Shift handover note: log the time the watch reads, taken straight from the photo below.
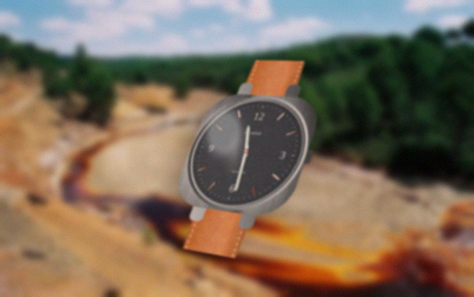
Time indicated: 11:29
